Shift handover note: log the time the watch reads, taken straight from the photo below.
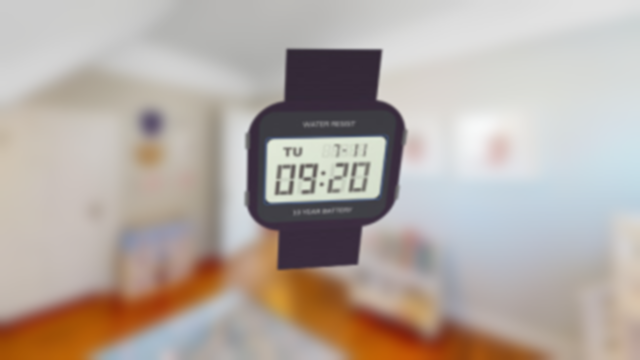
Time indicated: 9:20
